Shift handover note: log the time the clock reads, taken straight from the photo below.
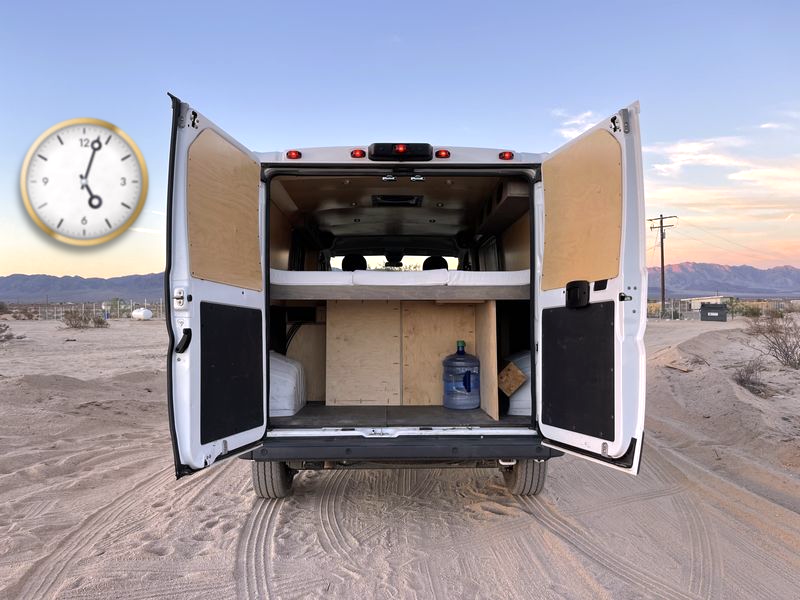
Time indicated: 5:03
